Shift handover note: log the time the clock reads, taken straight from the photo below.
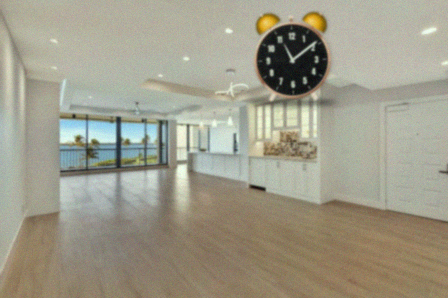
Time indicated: 11:09
